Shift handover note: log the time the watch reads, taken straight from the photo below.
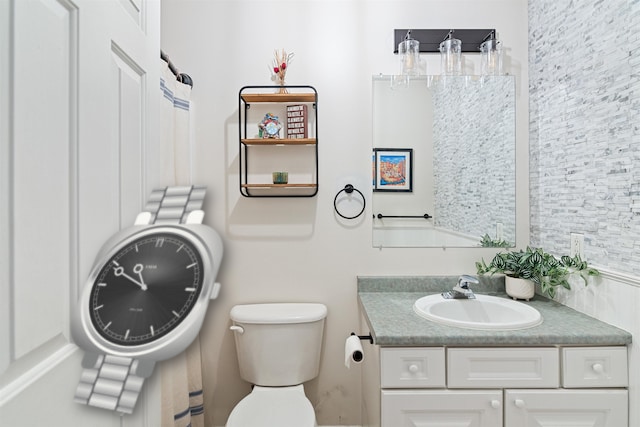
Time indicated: 10:49
